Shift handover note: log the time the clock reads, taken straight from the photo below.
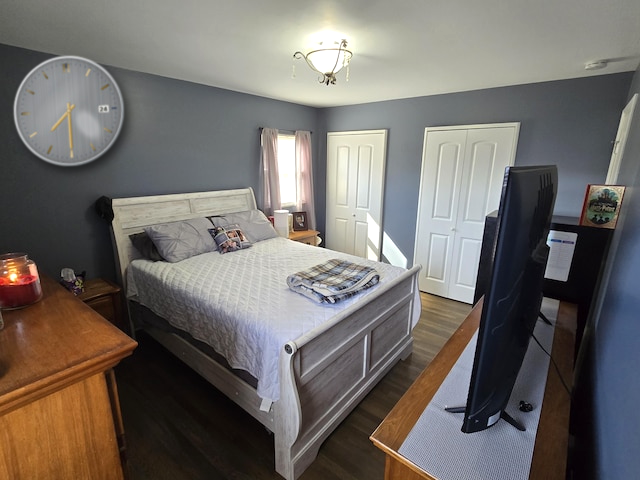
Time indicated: 7:30
